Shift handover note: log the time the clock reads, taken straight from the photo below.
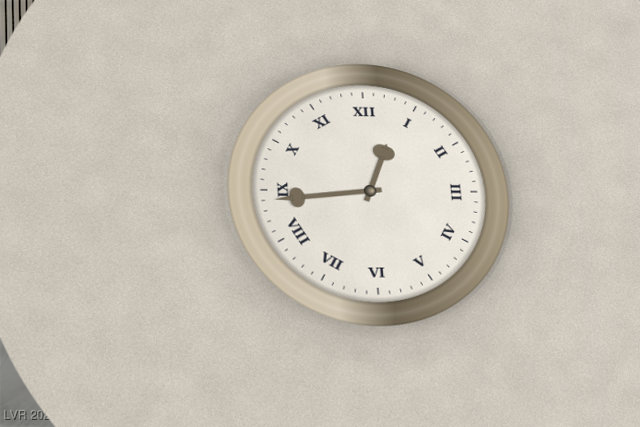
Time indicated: 12:44
